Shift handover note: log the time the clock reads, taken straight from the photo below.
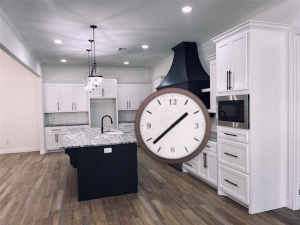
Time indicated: 1:38
